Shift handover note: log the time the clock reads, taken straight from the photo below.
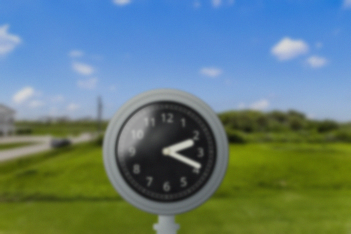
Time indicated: 2:19
